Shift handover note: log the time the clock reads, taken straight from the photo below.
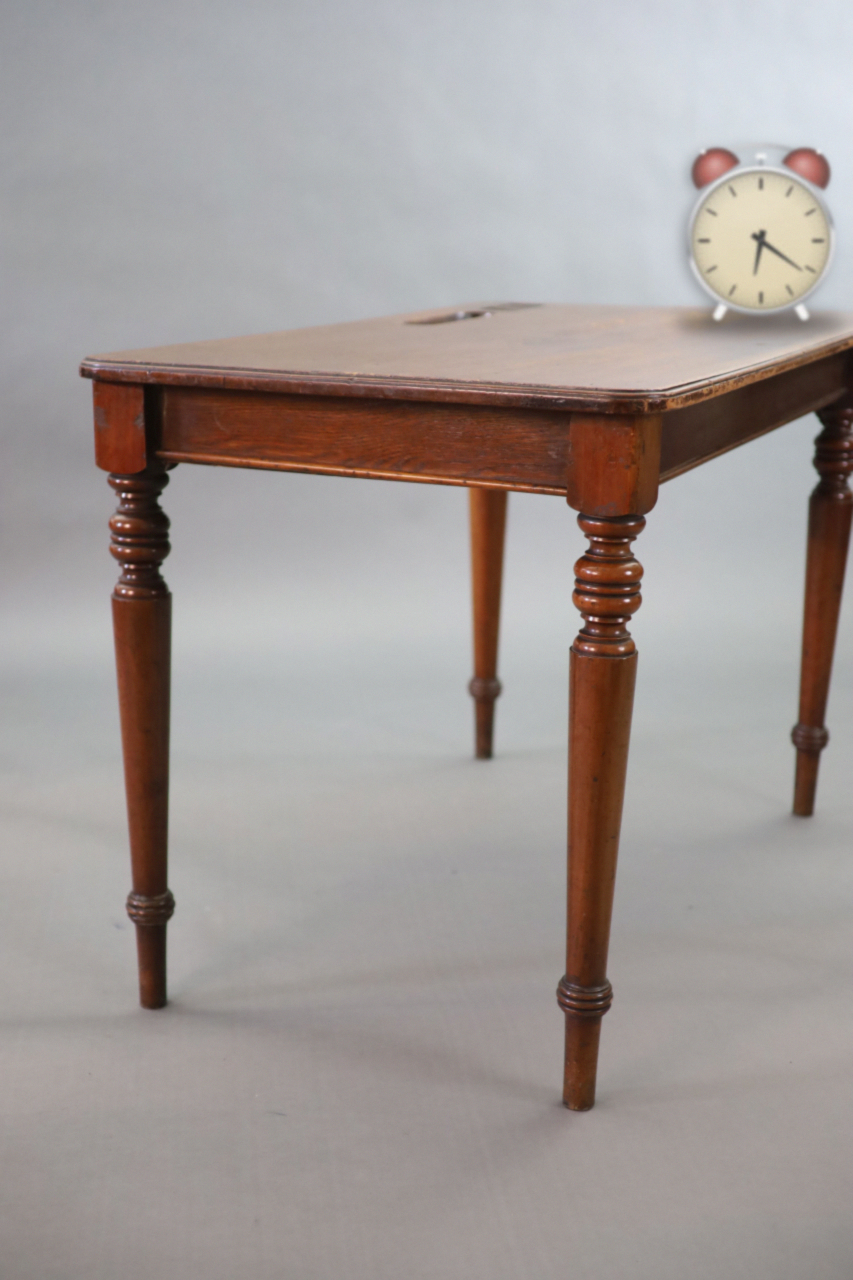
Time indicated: 6:21
